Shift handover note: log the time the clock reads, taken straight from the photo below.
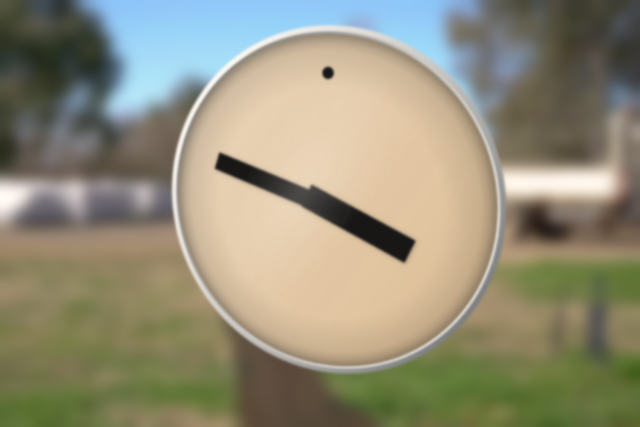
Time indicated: 3:48
